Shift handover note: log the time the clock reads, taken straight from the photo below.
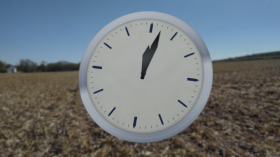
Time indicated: 12:02
